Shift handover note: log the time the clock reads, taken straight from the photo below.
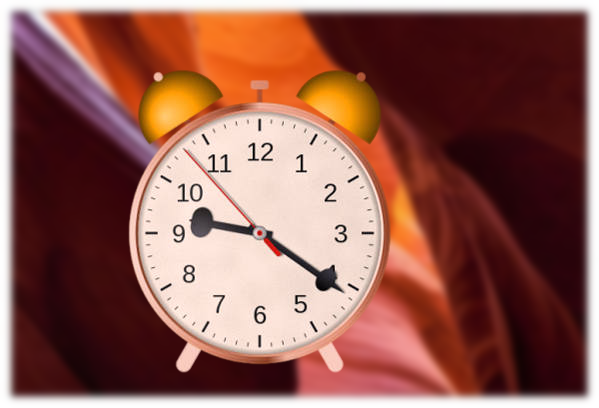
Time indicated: 9:20:53
